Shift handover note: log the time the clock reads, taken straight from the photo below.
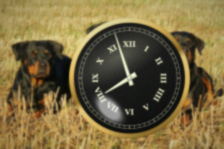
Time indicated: 7:57
